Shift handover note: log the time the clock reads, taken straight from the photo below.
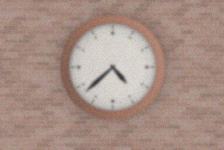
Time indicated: 4:38
